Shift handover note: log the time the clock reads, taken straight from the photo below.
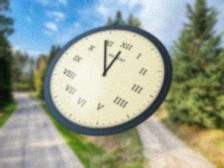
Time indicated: 11:54
